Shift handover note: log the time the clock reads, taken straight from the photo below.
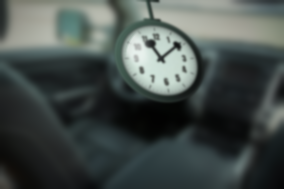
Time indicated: 11:09
